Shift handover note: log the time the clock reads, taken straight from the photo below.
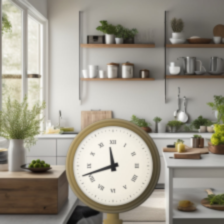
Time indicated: 11:42
